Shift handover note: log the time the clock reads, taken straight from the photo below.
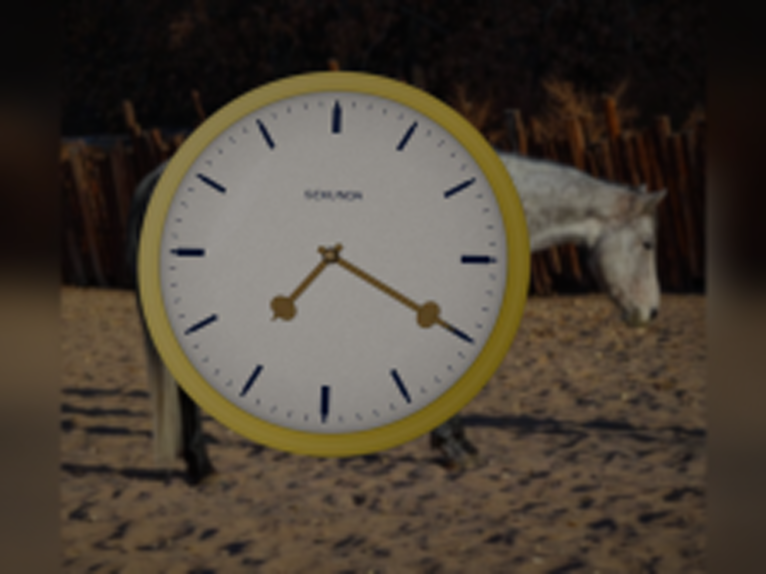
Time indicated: 7:20
